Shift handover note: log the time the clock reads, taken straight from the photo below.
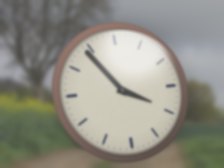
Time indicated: 3:54
